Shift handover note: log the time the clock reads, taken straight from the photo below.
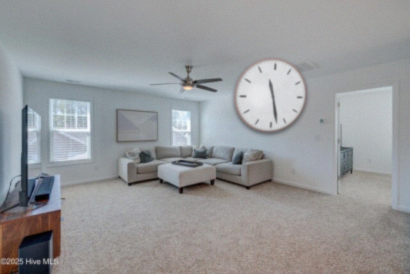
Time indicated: 11:28
